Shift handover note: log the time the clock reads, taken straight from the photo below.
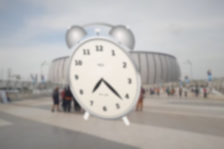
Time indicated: 7:22
